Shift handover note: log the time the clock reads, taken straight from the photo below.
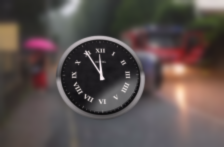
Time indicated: 11:55
